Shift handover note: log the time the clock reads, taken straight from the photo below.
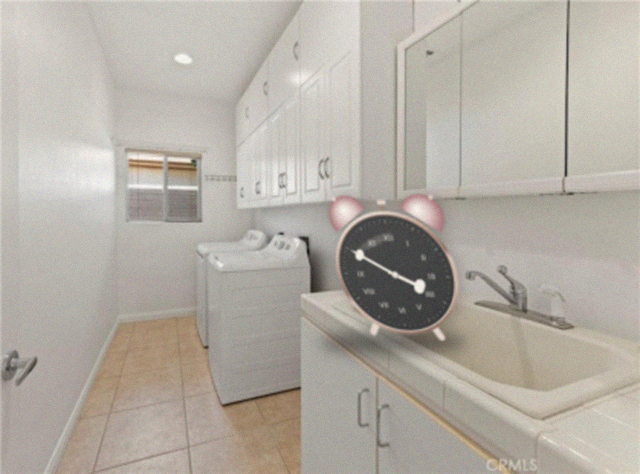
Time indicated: 3:50
